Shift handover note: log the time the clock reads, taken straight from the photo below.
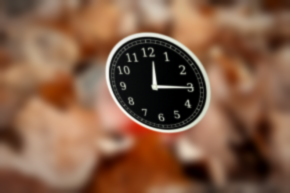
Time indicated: 12:15
